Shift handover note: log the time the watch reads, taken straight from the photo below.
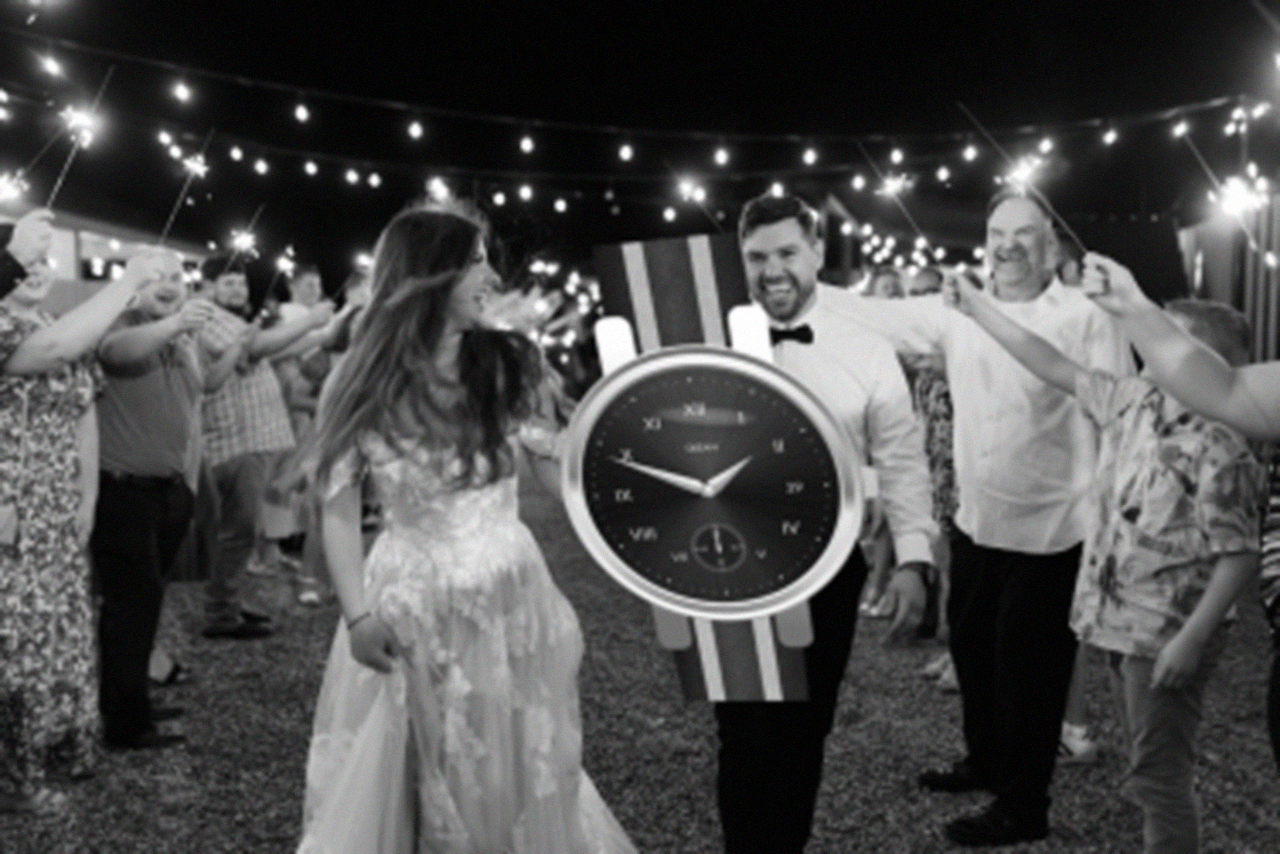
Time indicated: 1:49
